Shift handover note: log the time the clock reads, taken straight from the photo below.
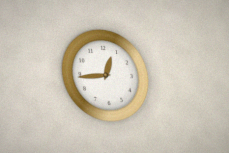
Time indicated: 12:44
